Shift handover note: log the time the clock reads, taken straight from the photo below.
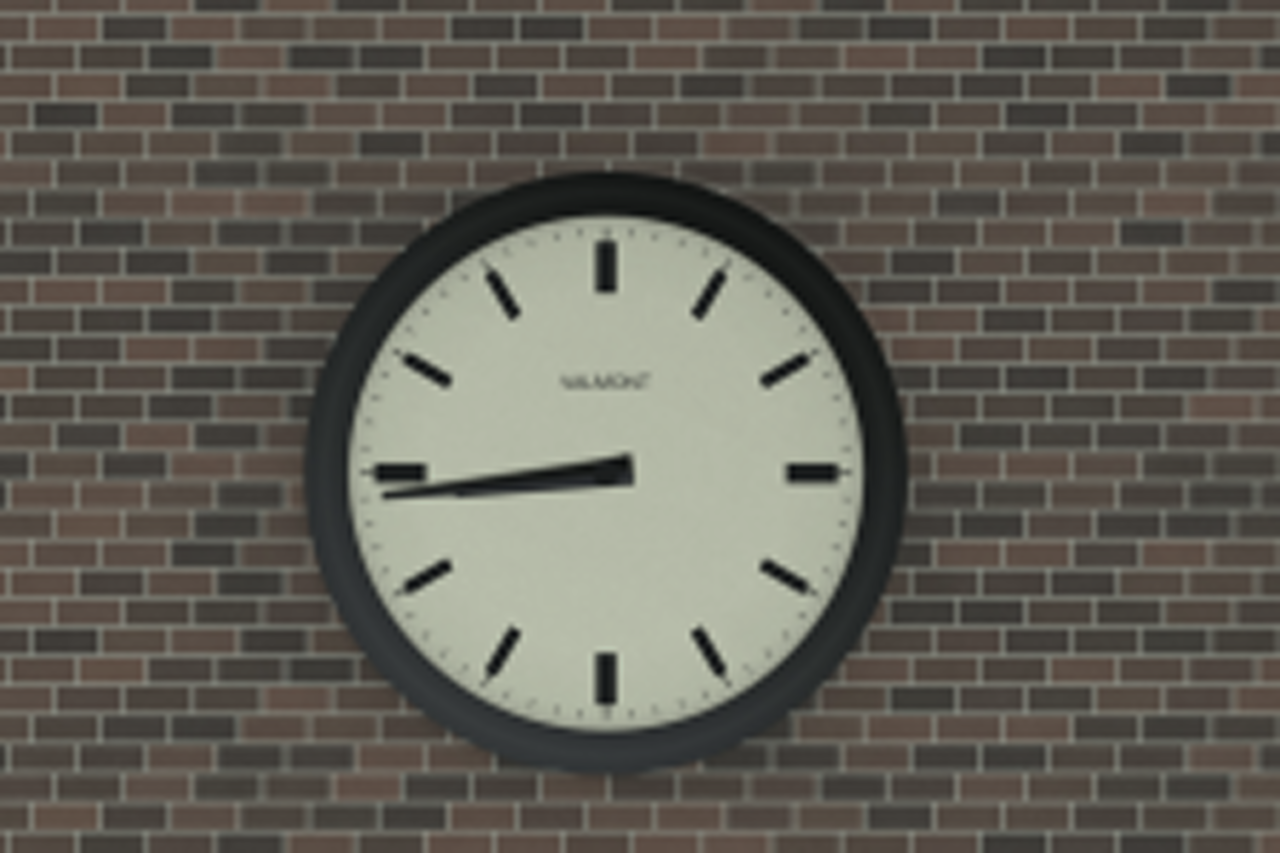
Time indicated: 8:44
